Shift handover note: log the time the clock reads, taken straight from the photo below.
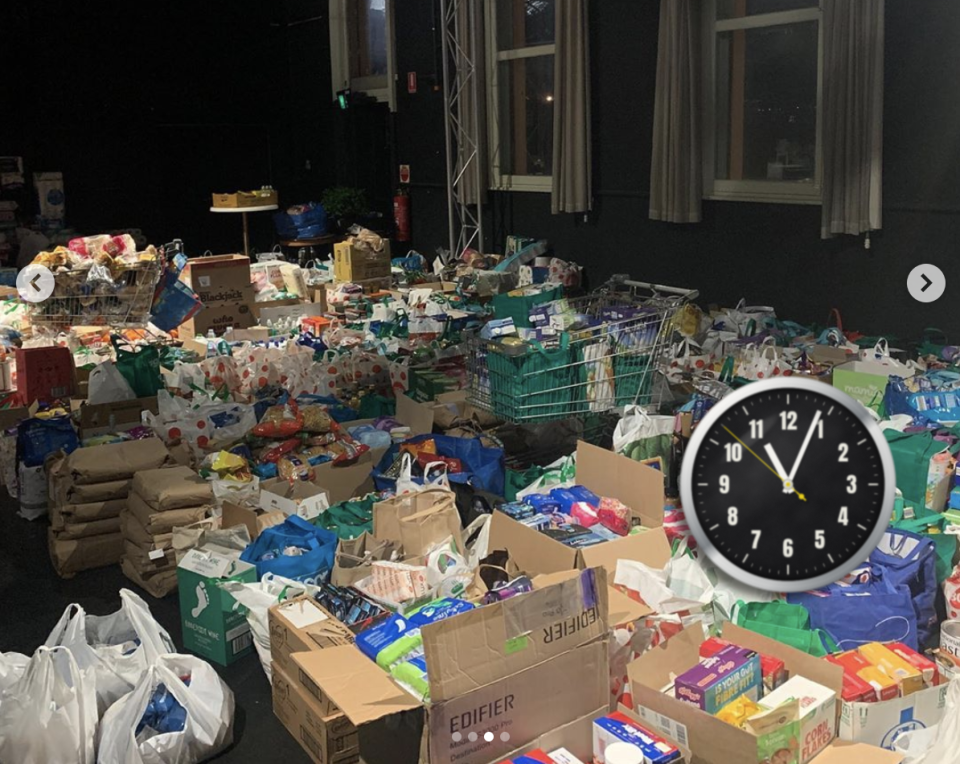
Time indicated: 11:03:52
